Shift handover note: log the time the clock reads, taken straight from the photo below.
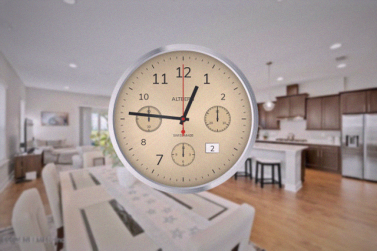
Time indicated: 12:46
